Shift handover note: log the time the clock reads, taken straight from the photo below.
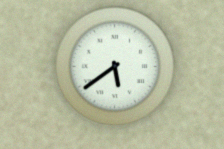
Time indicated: 5:39
